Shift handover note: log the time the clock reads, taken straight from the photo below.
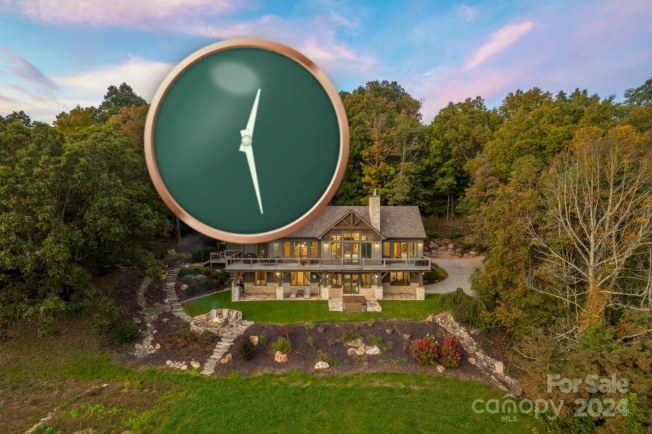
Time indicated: 12:28
